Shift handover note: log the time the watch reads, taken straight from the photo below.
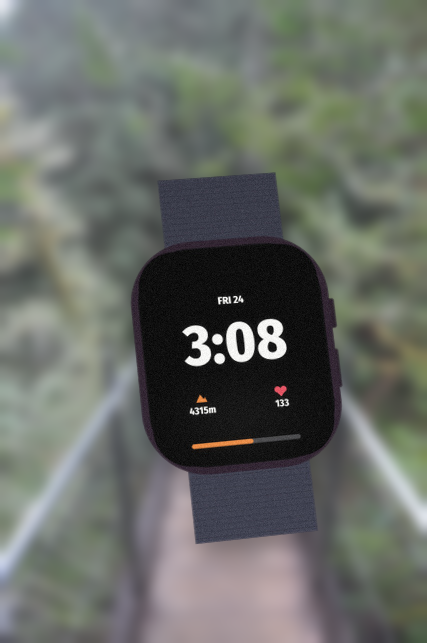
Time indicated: 3:08
